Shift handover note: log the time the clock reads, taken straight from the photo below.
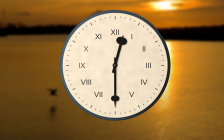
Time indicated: 12:30
